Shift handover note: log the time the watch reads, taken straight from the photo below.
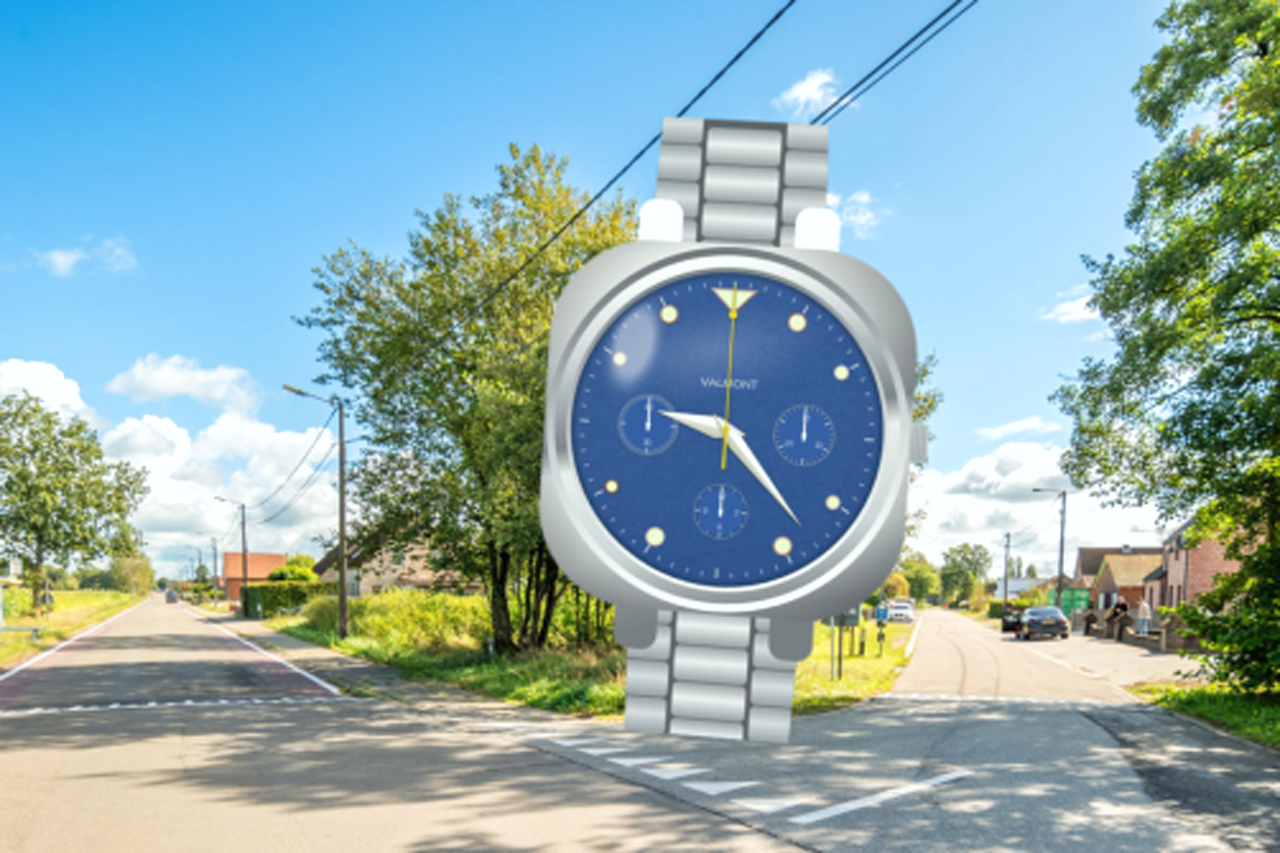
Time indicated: 9:23
